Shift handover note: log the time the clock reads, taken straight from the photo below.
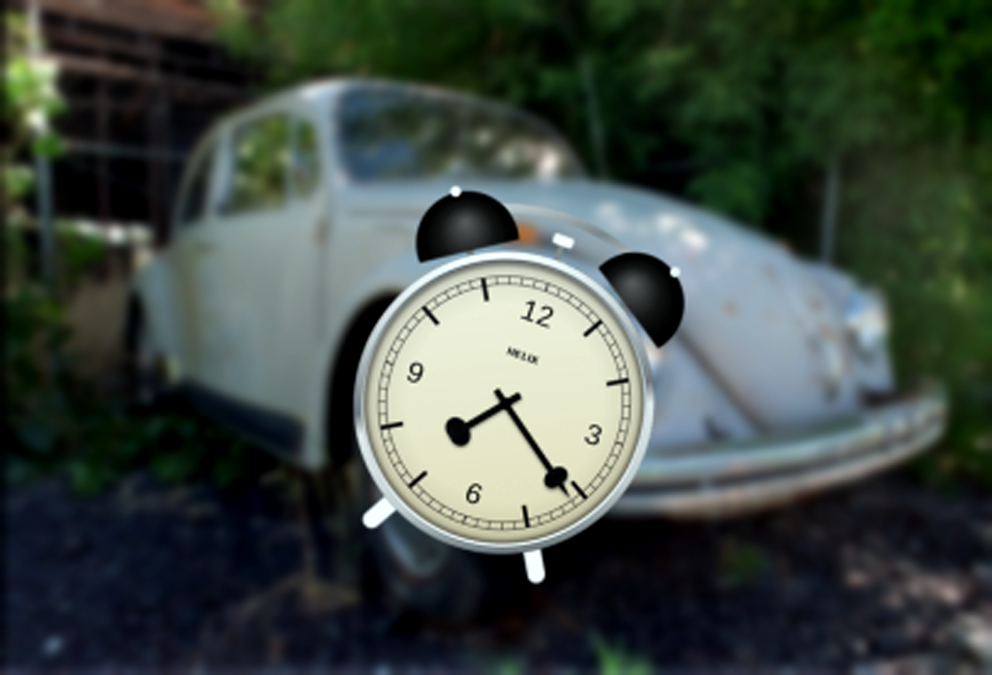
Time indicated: 7:21
